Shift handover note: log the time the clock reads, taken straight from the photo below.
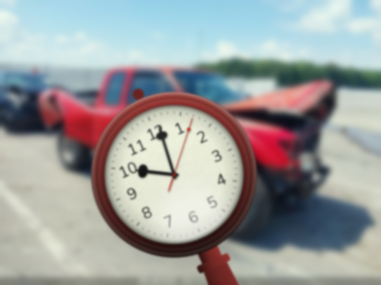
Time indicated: 10:01:07
